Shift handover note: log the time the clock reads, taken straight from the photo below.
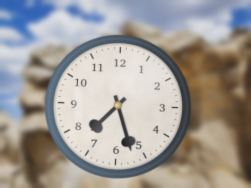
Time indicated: 7:27
